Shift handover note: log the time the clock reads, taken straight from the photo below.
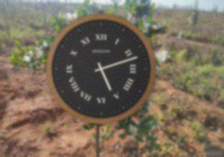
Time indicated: 5:12
